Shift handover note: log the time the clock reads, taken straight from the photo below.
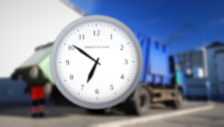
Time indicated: 6:51
